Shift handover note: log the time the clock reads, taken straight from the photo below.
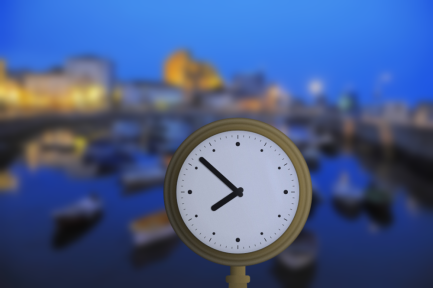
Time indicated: 7:52
